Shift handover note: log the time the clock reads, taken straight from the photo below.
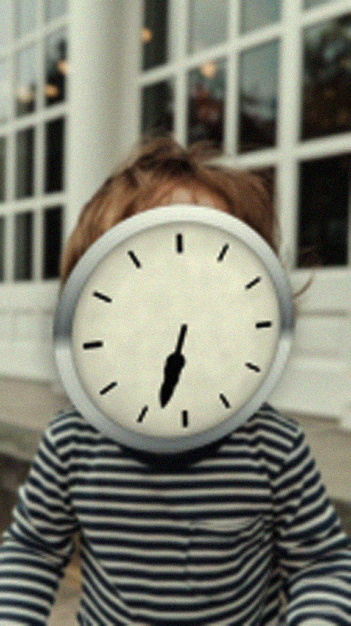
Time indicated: 6:33
